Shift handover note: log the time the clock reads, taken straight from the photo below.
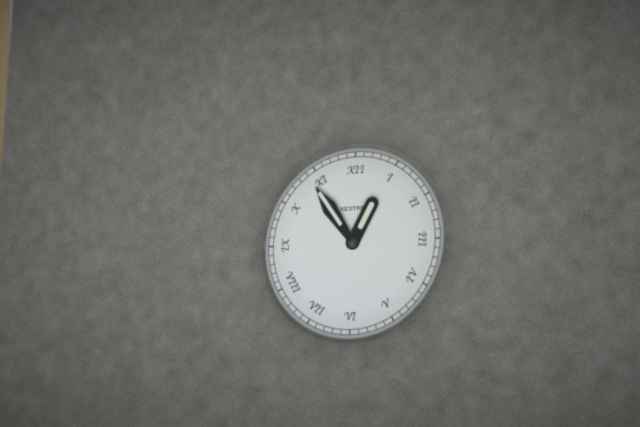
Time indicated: 12:54
